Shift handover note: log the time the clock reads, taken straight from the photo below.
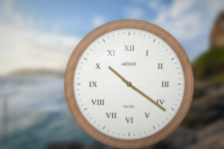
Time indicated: 10:21
